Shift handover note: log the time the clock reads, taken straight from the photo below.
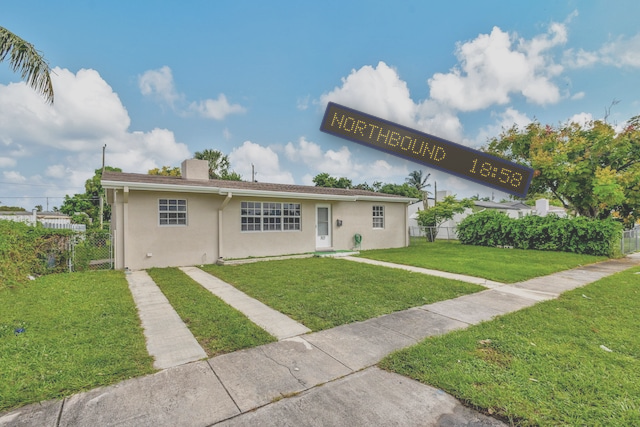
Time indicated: 18:58
